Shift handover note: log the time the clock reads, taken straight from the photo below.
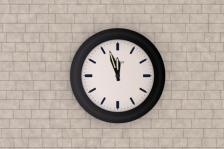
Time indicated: 11:57
